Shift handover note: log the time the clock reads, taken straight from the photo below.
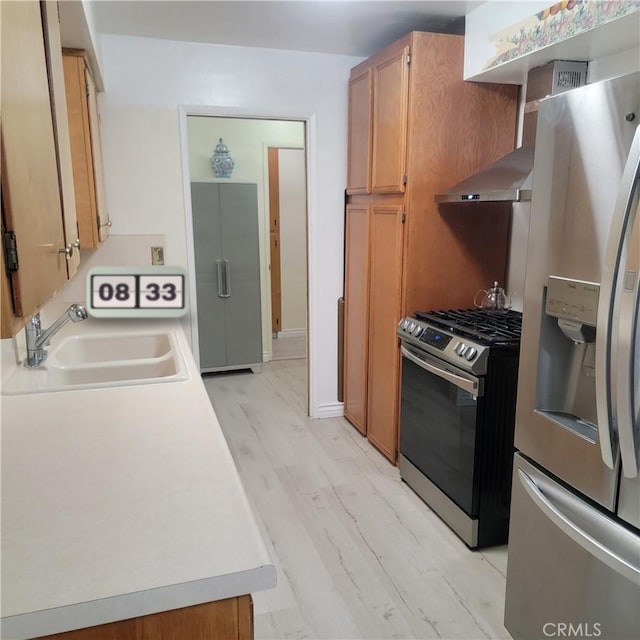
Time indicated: 8:33
